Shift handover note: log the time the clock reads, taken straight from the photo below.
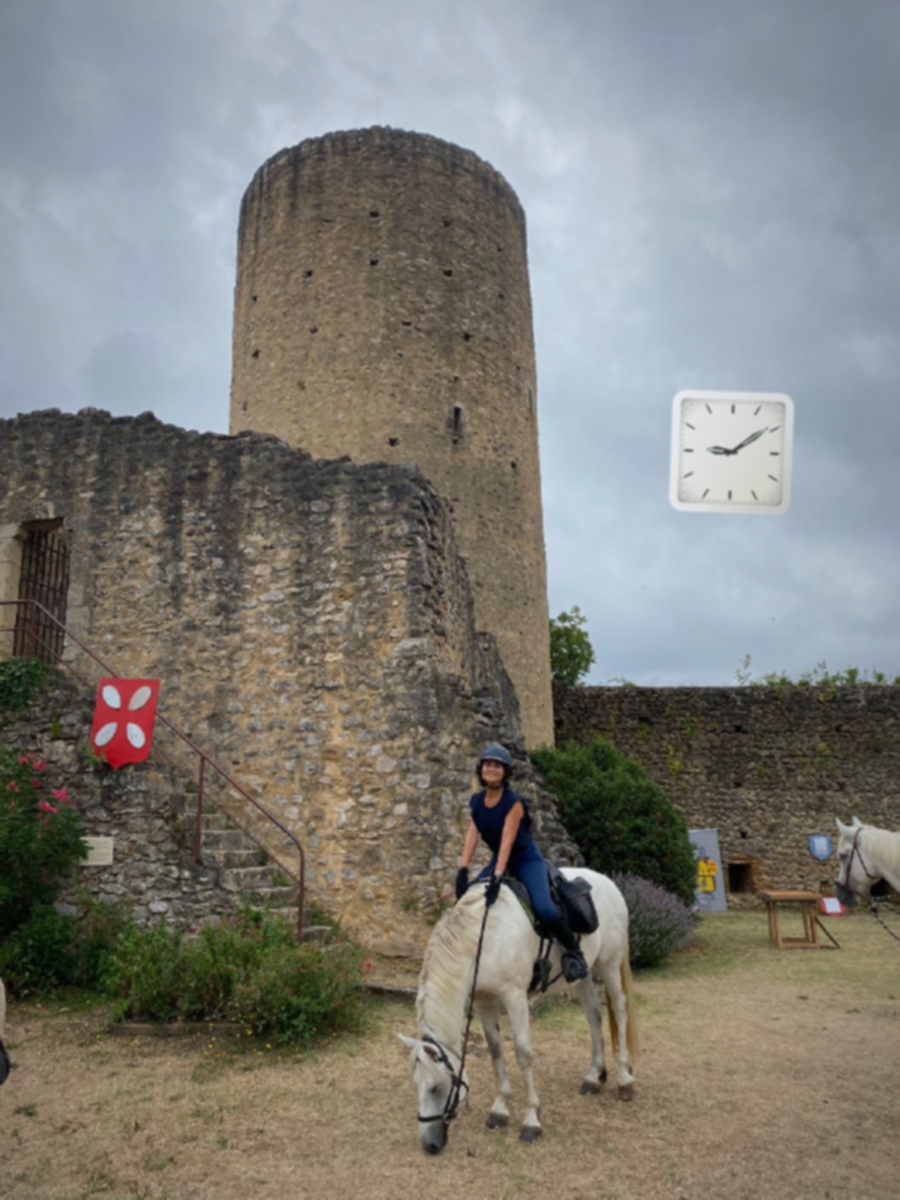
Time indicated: 9:09
